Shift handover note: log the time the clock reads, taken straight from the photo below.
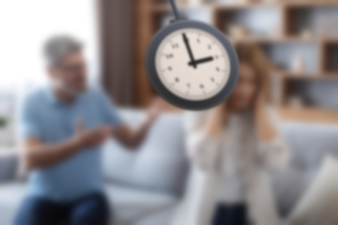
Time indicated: 3:00
